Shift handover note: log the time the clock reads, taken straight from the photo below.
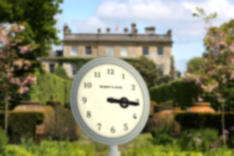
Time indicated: 3:16
